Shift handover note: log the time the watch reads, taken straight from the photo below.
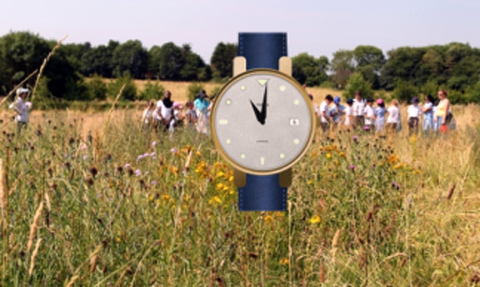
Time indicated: 11:01
